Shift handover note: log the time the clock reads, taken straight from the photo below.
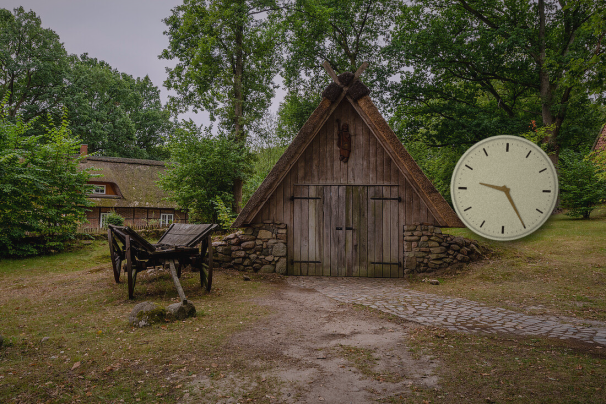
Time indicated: 9:25
